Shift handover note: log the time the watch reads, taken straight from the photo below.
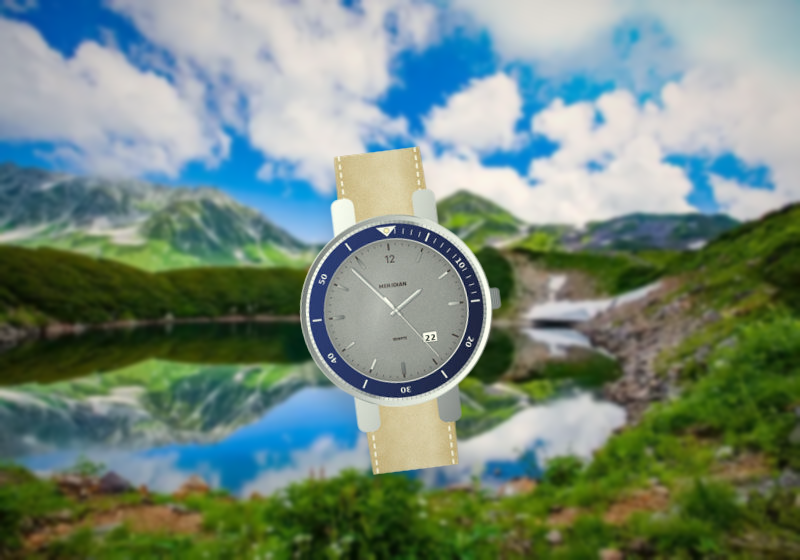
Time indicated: 1:53:24
